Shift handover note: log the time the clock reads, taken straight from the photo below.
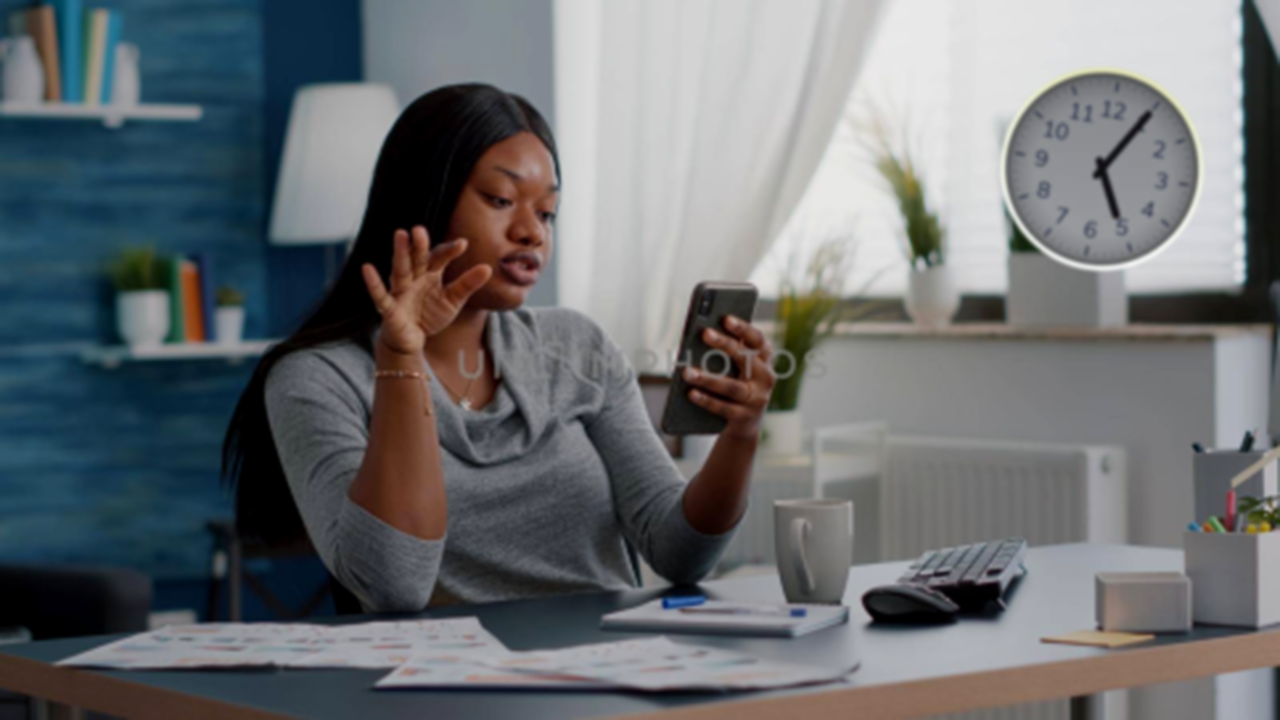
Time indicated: 5:05
